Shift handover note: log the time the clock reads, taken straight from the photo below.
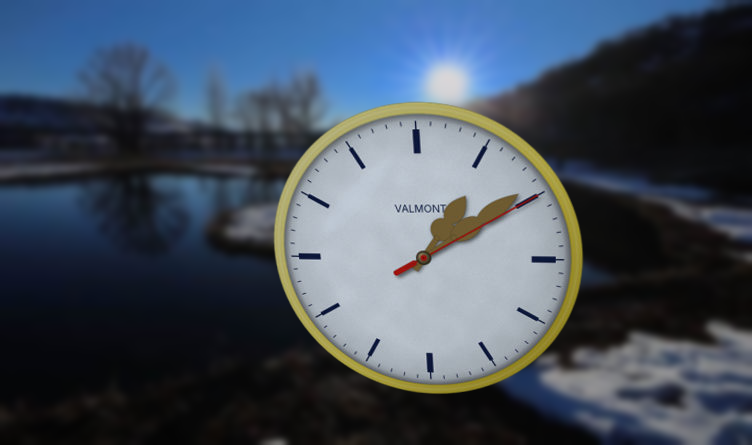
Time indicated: 1:09:10
